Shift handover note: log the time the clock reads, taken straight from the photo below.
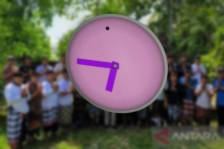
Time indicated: 6:47
